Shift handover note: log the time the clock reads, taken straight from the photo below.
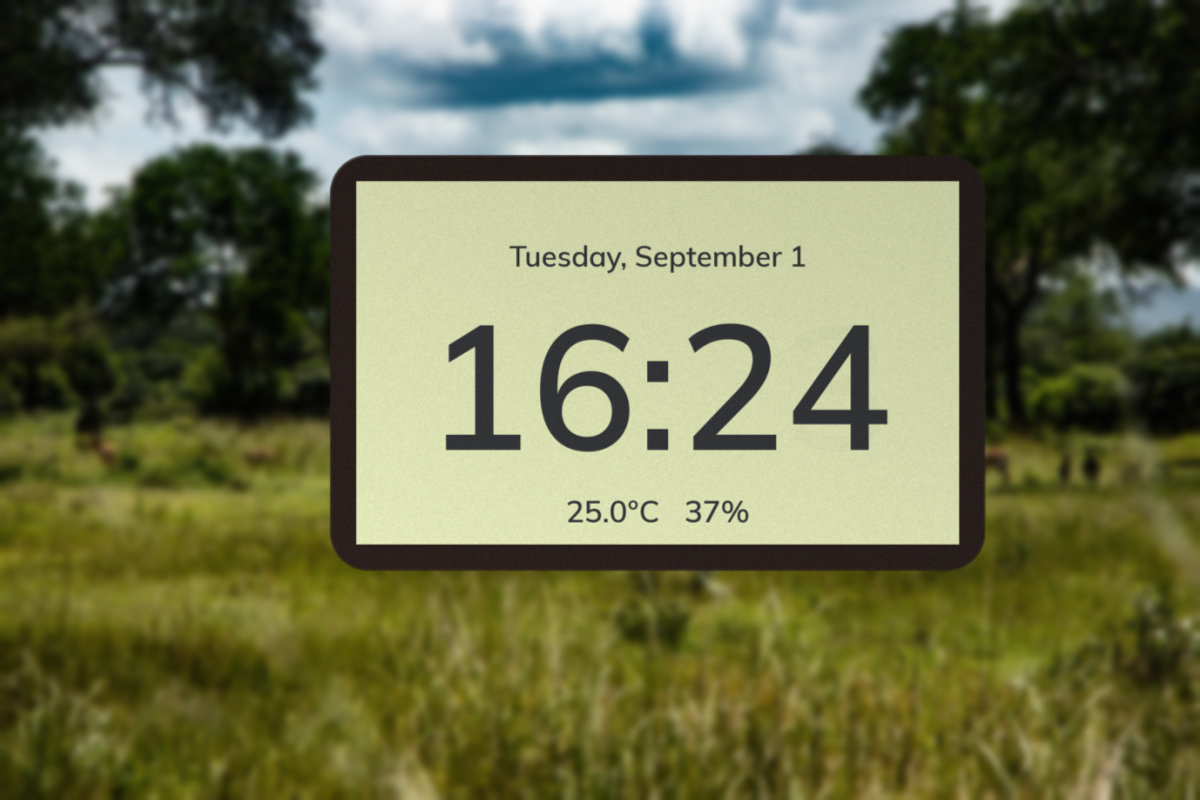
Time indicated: 16:24
